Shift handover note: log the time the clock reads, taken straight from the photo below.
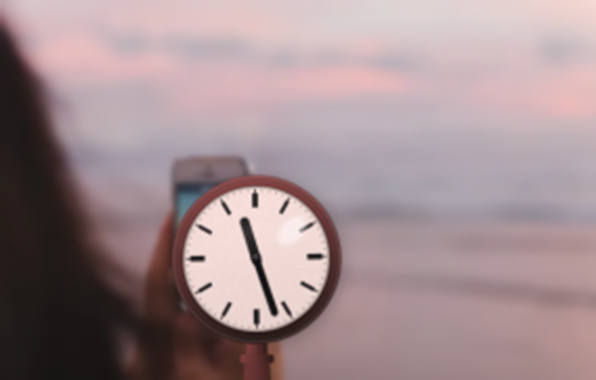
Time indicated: 11:27
